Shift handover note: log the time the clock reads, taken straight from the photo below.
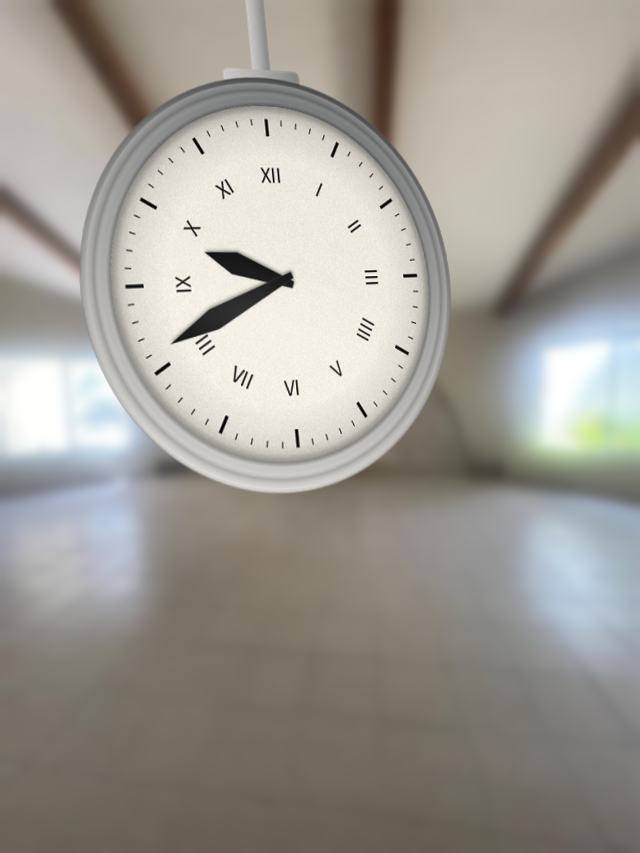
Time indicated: 9:41
